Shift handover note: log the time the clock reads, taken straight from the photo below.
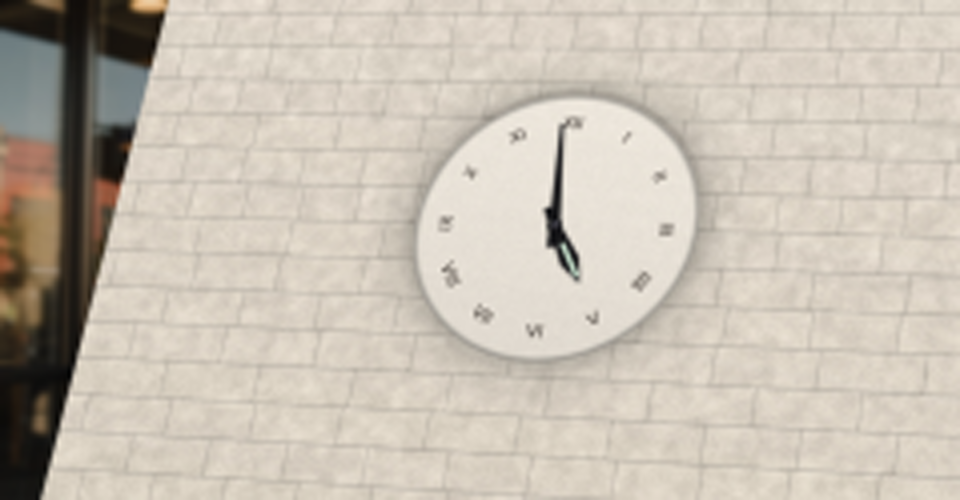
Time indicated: 4:59
